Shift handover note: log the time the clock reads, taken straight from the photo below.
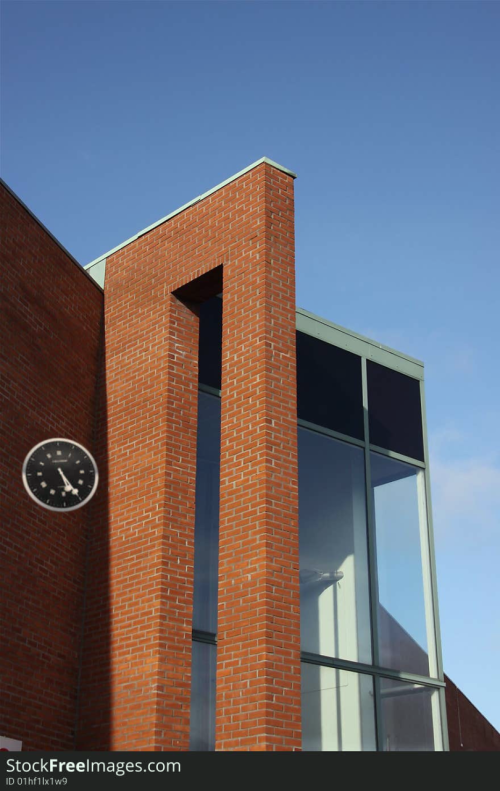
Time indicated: 5:25
